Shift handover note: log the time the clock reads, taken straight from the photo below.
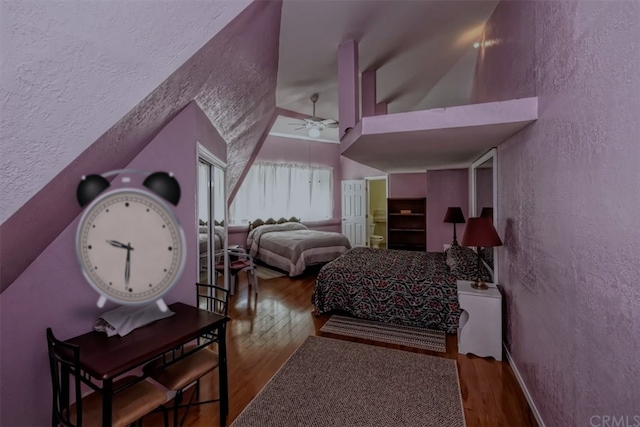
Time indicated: 9:31
